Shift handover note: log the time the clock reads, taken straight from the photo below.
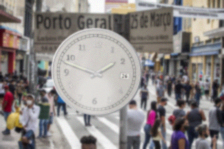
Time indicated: 1:48
